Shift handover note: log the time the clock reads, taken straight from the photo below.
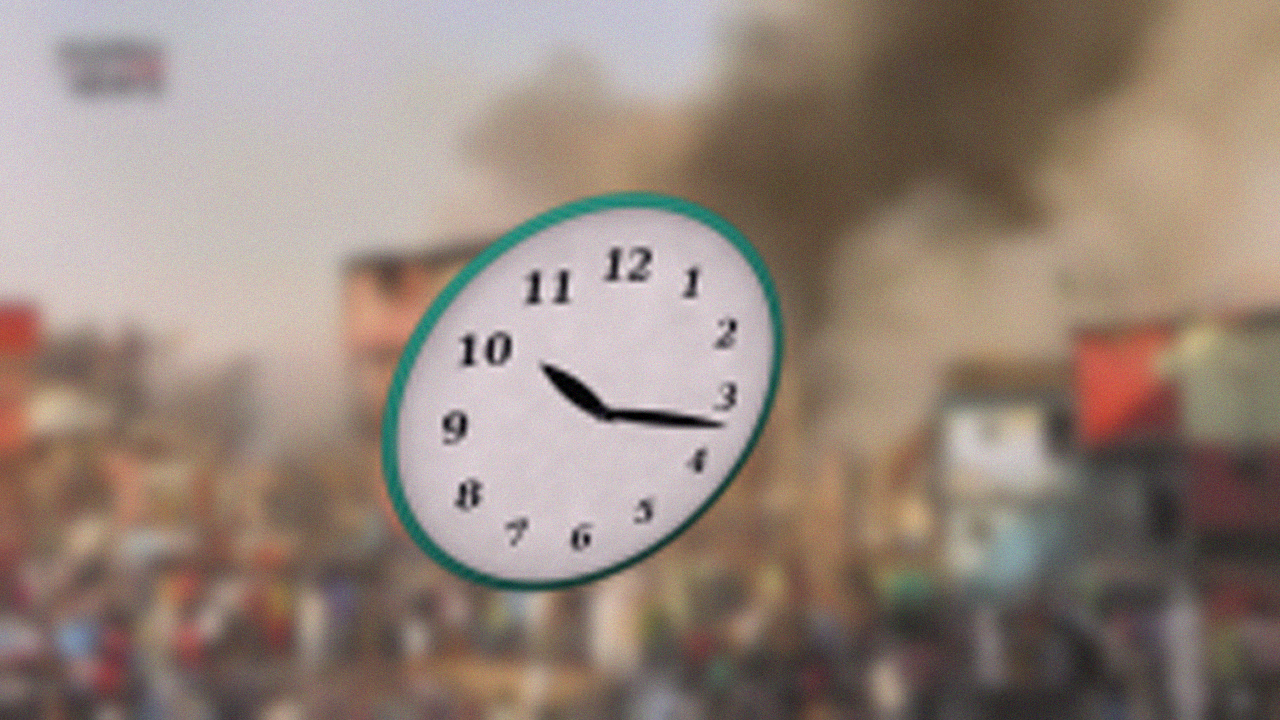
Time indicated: 10:17
